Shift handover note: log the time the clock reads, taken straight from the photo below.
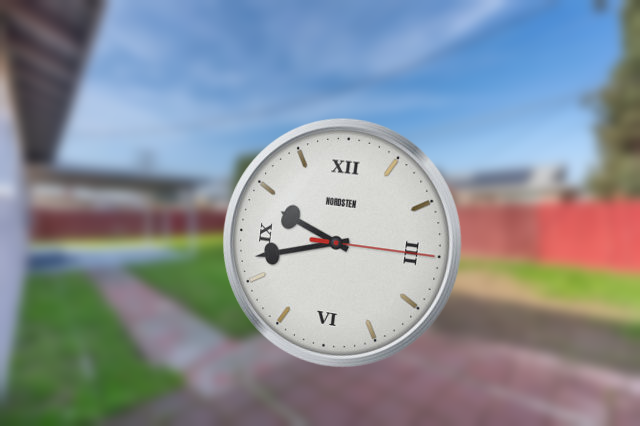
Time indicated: 9:42:15
